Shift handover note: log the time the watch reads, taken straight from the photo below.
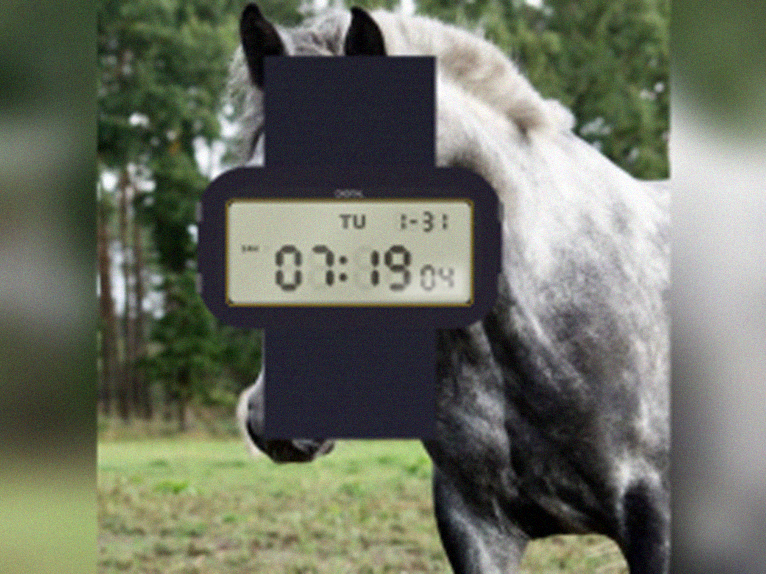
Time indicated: 7:19:04
